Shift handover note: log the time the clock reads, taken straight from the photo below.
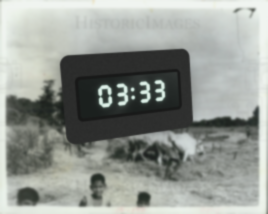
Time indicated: 3:33
